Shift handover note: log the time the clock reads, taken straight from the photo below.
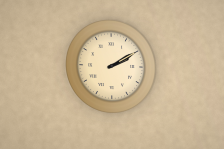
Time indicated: 2:10
